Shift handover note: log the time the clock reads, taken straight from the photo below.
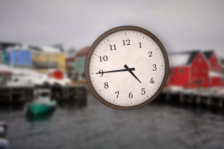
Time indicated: 4:45
